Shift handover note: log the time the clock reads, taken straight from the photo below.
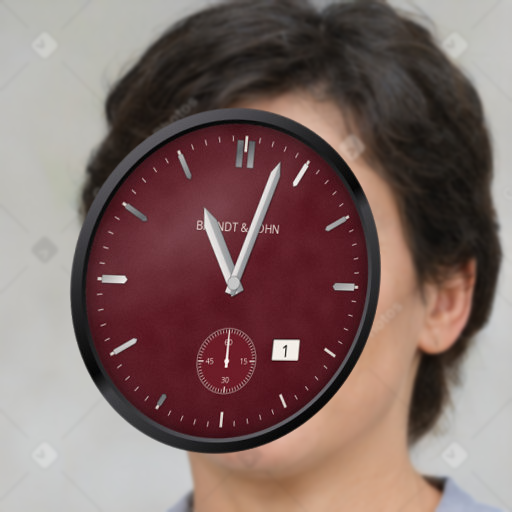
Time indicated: 11:03
